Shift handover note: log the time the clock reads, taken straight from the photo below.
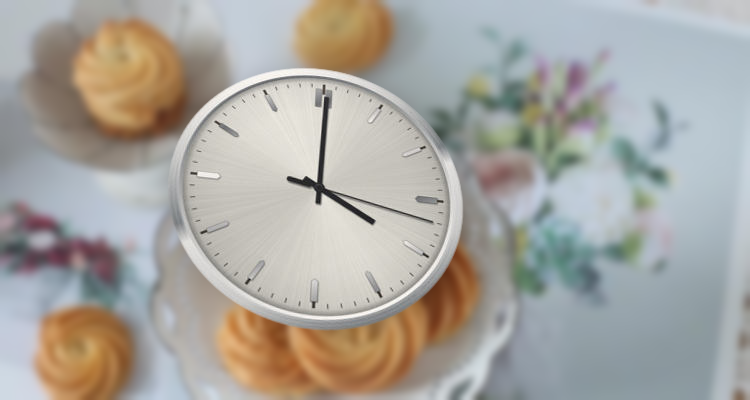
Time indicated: 4:00:17
